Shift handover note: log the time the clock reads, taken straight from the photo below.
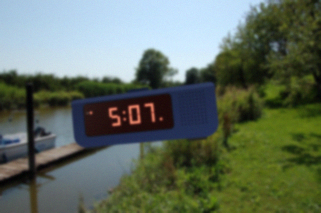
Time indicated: 5:07
